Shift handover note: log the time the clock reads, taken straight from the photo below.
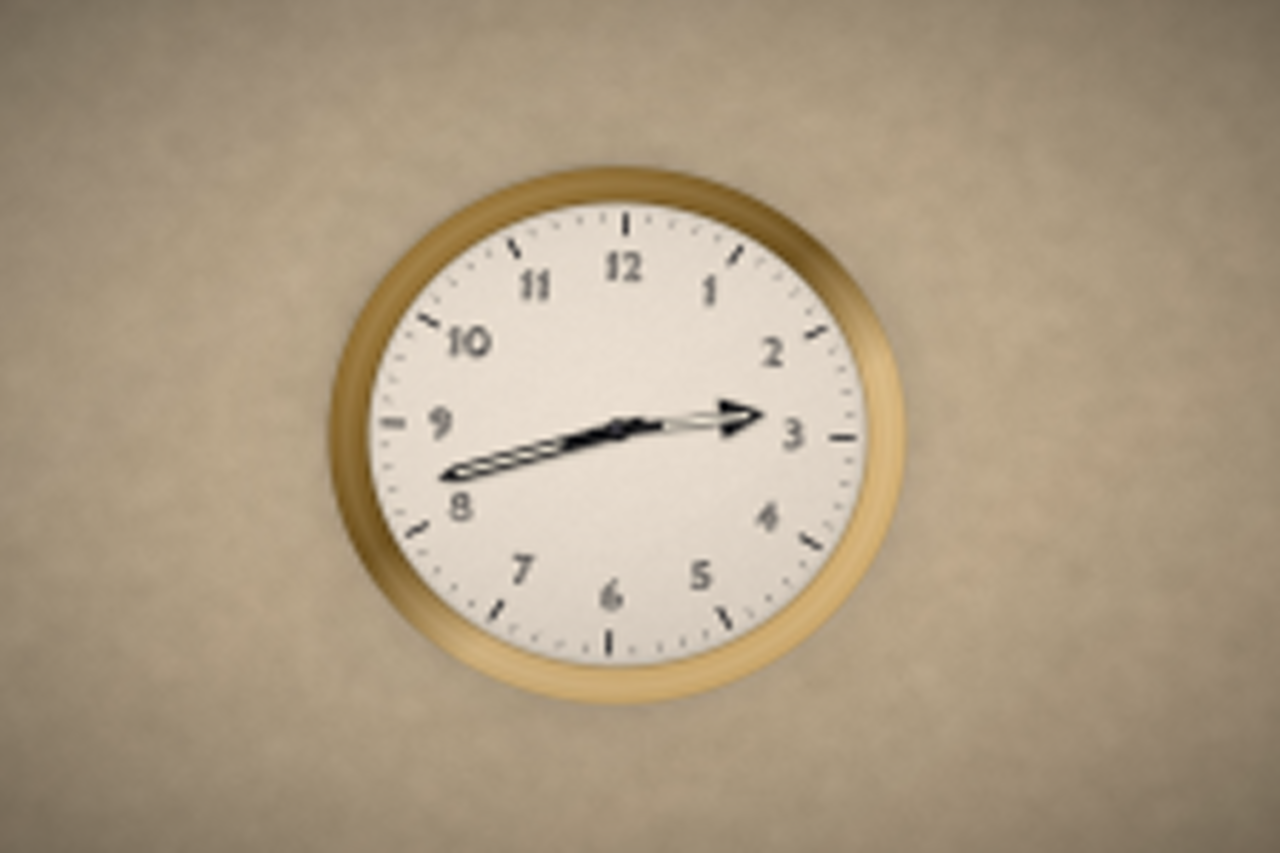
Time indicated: 2:42
